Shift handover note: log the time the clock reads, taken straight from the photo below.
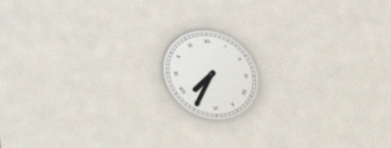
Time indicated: 7:35
